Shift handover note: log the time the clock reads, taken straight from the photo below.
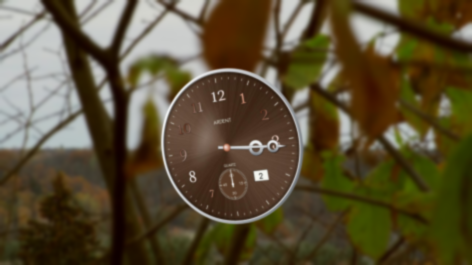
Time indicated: 3:16
